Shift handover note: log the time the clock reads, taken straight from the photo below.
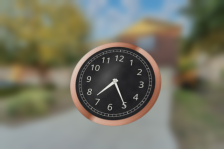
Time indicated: 7:25
